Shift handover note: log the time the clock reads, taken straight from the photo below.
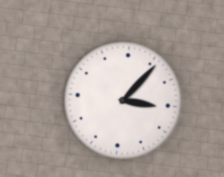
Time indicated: 3:06
